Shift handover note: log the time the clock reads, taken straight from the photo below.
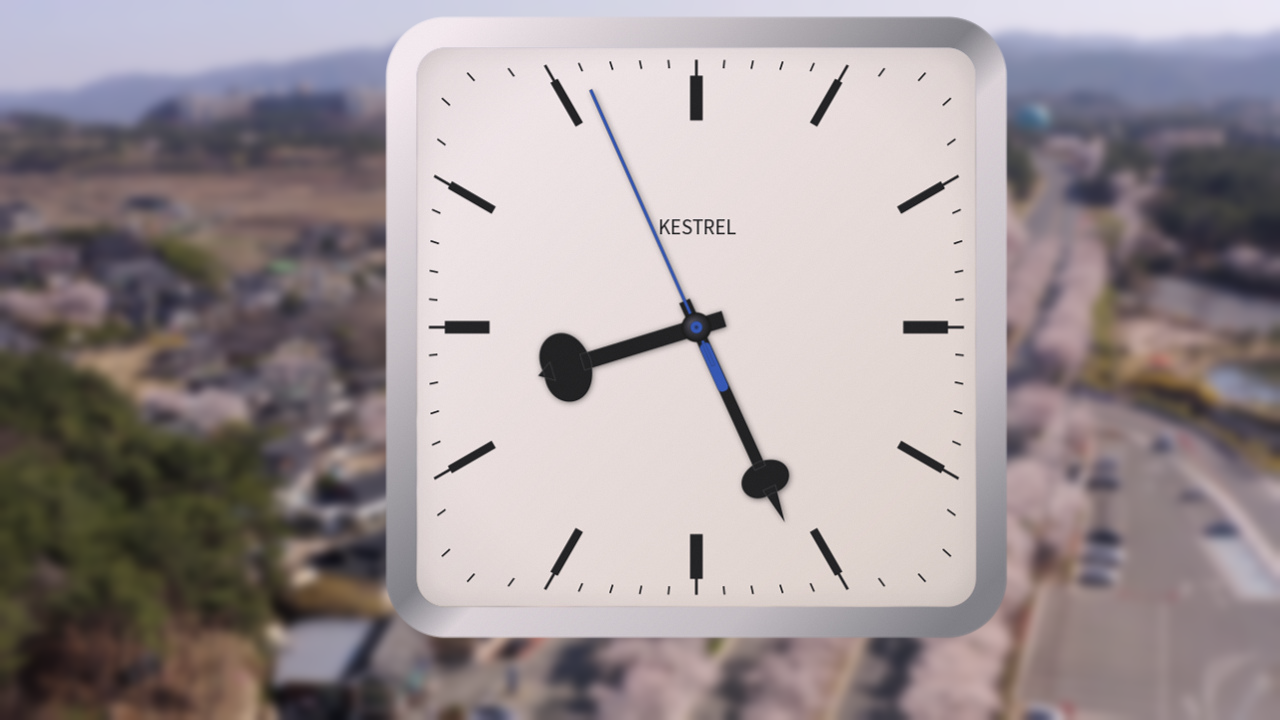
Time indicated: 8:25:56
